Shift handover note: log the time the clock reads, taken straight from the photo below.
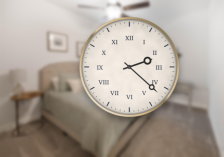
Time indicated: 2:22
